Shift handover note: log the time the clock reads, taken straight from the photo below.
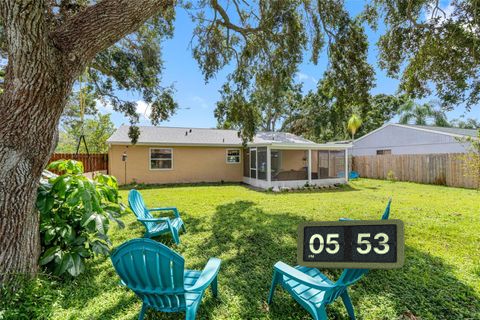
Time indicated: 5:53
